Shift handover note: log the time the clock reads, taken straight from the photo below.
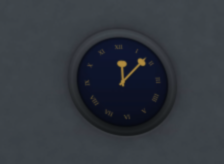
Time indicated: 12:08
